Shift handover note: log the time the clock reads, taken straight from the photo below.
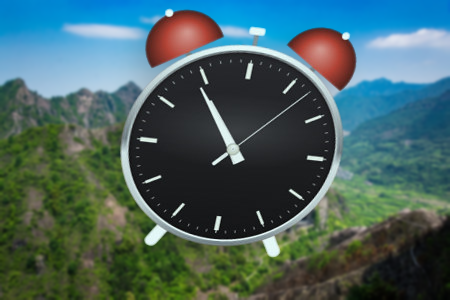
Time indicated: 10:54:07
